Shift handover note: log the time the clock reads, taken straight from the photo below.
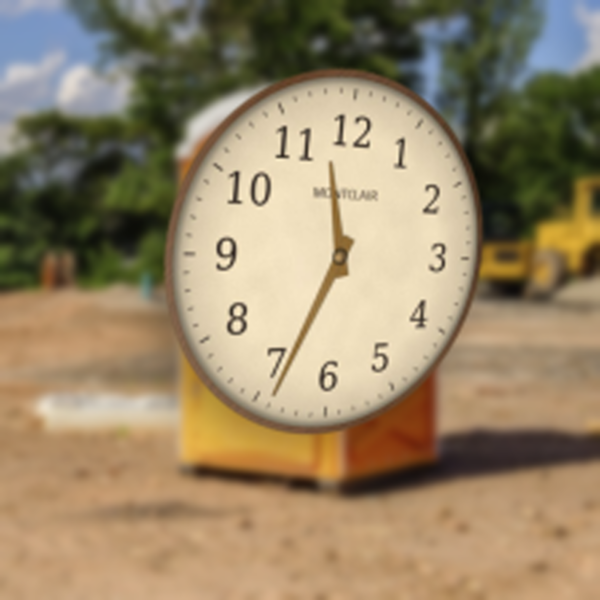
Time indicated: 11:34
